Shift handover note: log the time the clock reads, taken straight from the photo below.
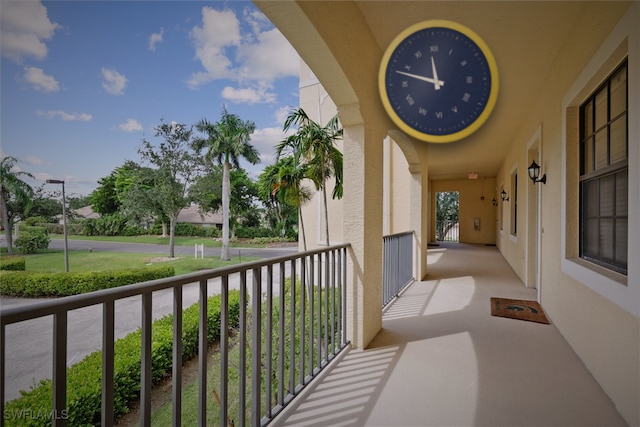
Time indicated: 11:48
